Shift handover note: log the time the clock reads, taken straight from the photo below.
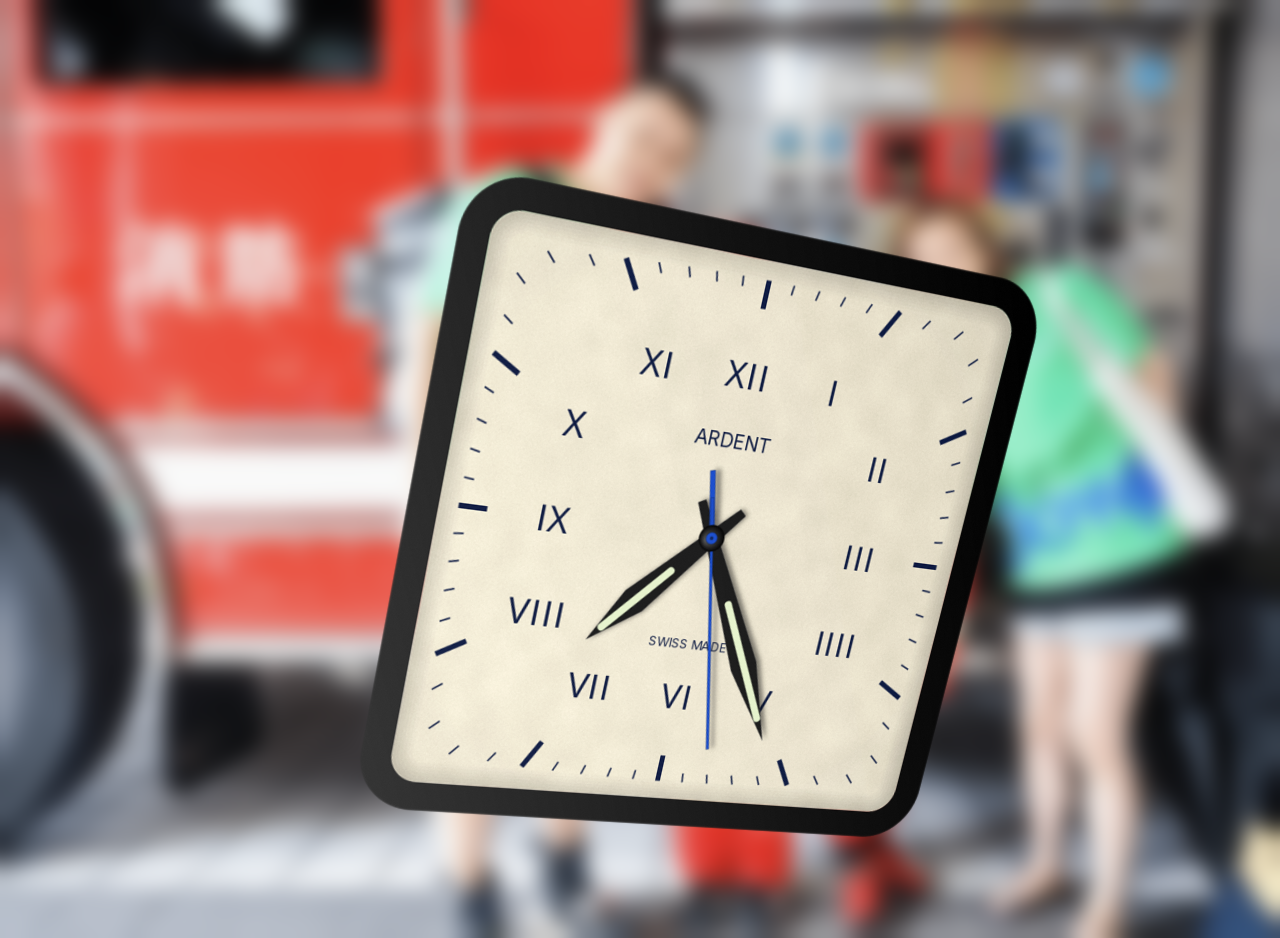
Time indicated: 7:25:28
